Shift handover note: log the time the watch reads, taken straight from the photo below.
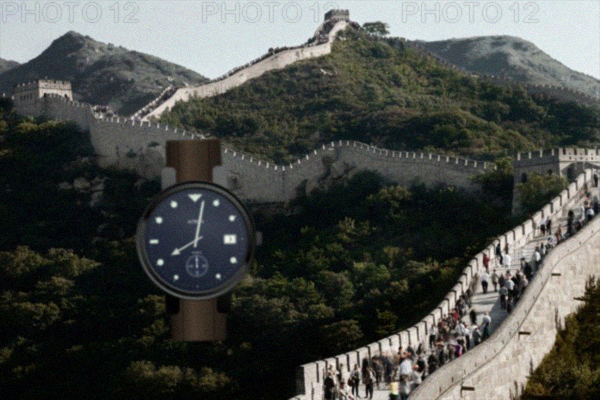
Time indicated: 8:02
